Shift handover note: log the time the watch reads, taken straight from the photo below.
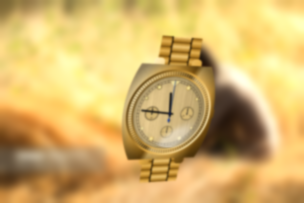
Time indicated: 11:46
